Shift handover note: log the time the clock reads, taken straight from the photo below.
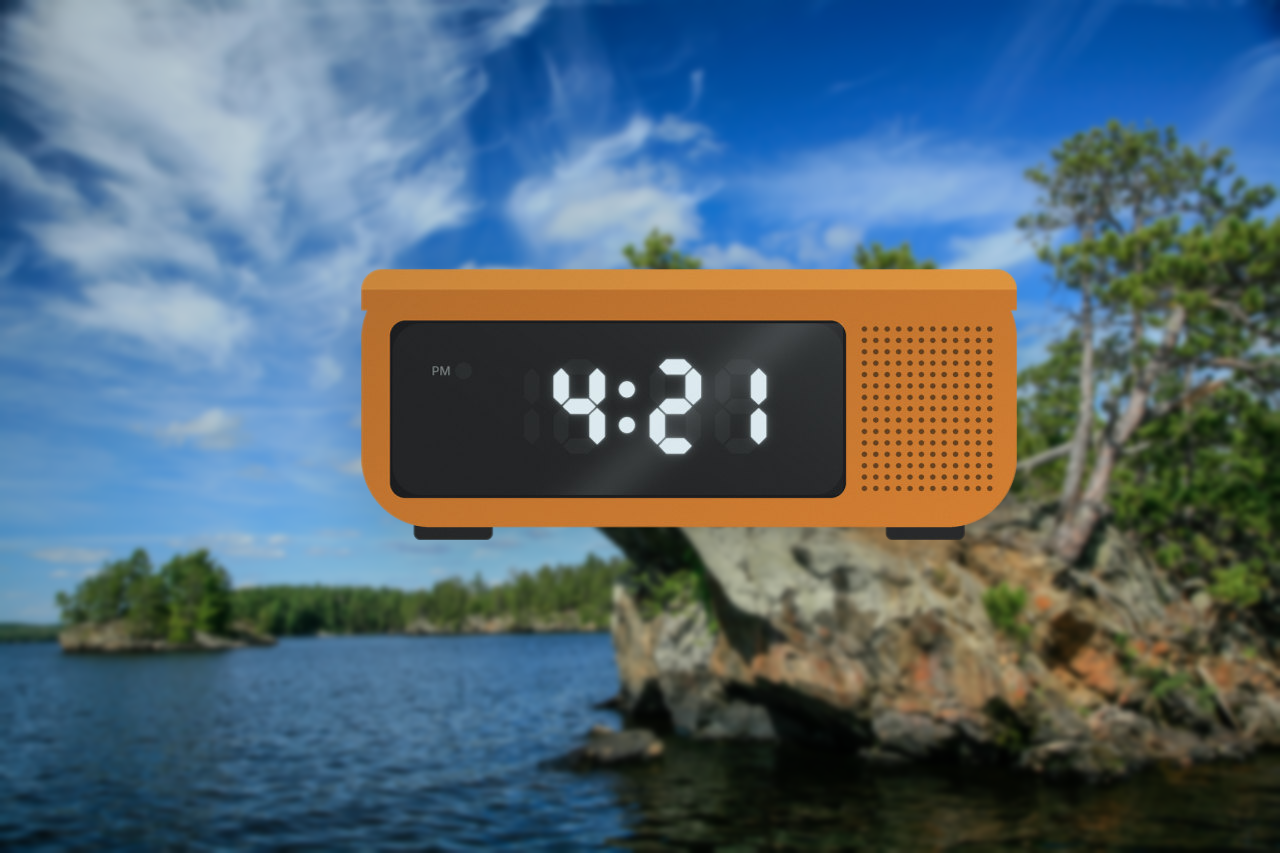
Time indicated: 4:21
